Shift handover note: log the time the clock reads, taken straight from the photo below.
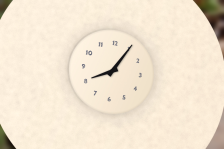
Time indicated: 8:05
